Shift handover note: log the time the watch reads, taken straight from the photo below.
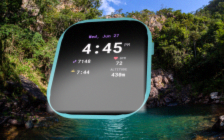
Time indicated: 4:45
